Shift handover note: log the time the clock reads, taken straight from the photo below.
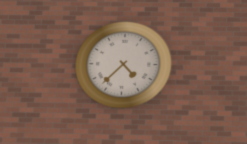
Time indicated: 4:37
